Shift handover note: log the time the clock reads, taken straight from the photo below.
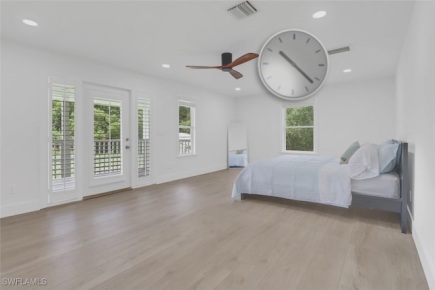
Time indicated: 10:22
